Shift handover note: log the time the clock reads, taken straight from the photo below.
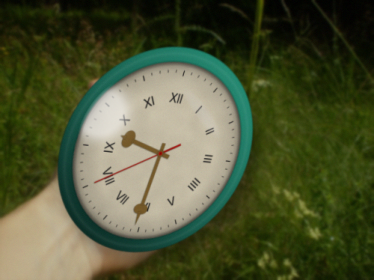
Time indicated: 9:30:40
